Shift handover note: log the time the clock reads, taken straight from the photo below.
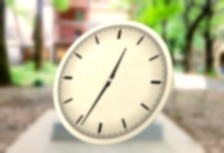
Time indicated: 12:34
